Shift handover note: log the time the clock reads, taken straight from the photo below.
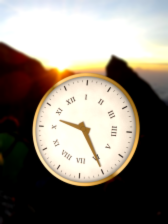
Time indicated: 10:30
